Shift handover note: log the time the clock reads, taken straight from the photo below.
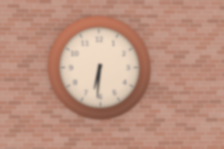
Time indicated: 6:31
